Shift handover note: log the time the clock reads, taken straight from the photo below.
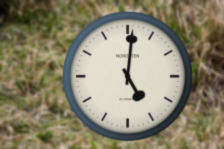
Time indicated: 5:01
